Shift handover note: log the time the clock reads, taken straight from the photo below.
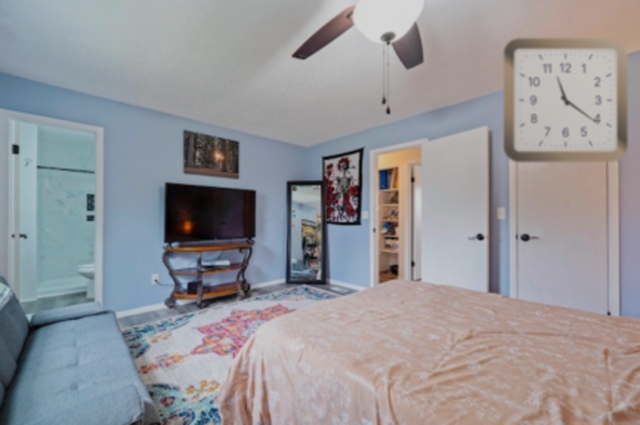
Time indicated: 11:21
